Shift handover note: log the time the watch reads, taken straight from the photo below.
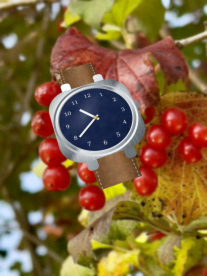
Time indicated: 10:39
